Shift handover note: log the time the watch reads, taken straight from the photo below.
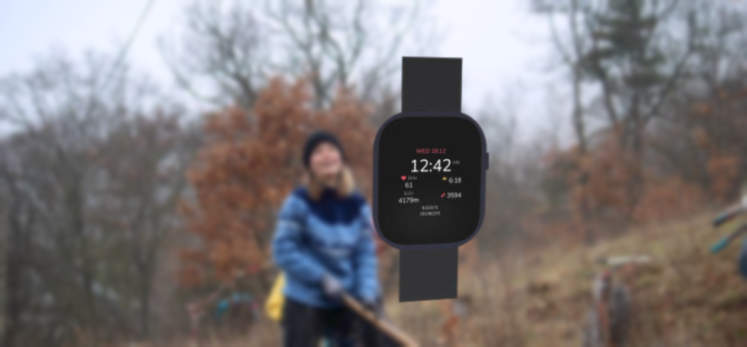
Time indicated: 12:42
